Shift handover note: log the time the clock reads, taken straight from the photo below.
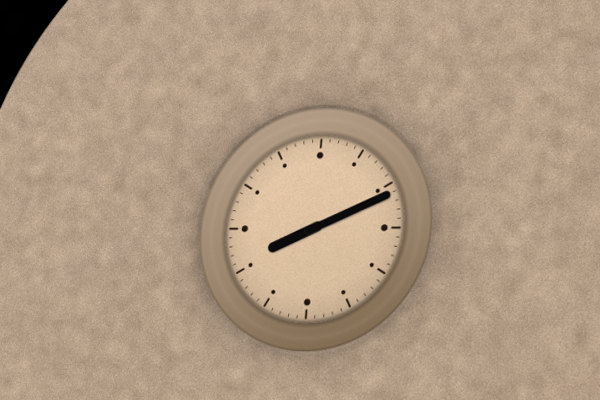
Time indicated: 8:11
